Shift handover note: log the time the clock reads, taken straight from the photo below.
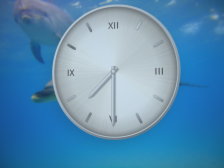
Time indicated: 7:30
